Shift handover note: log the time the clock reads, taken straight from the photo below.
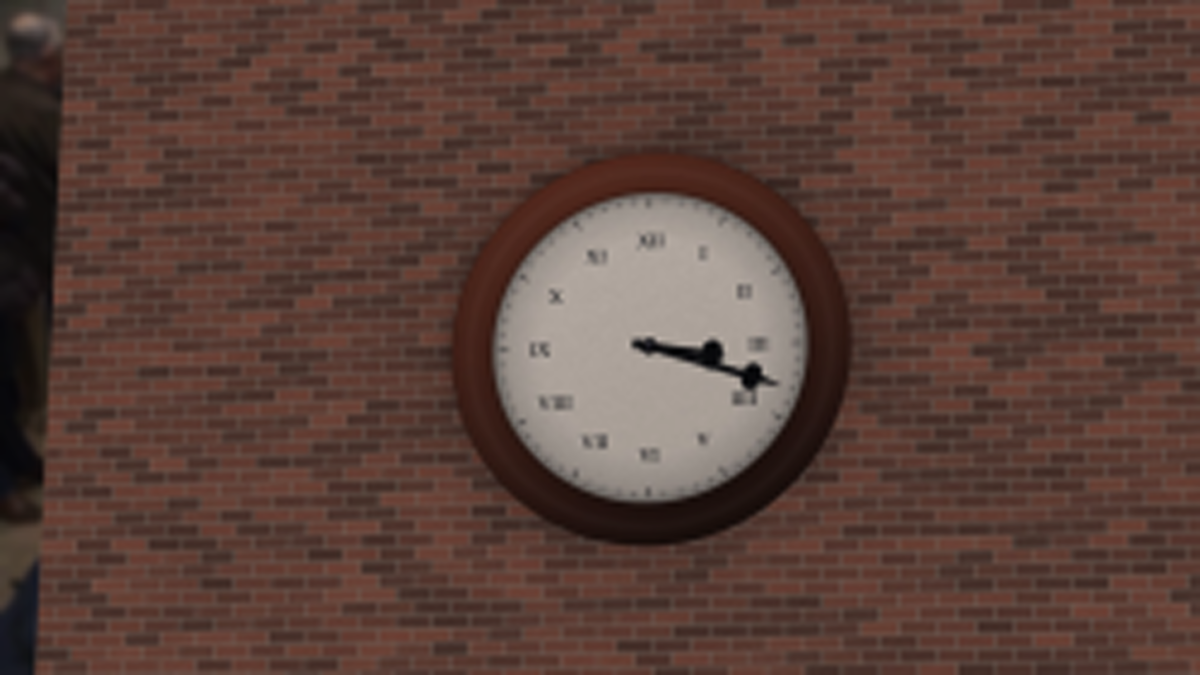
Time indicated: 3:18
